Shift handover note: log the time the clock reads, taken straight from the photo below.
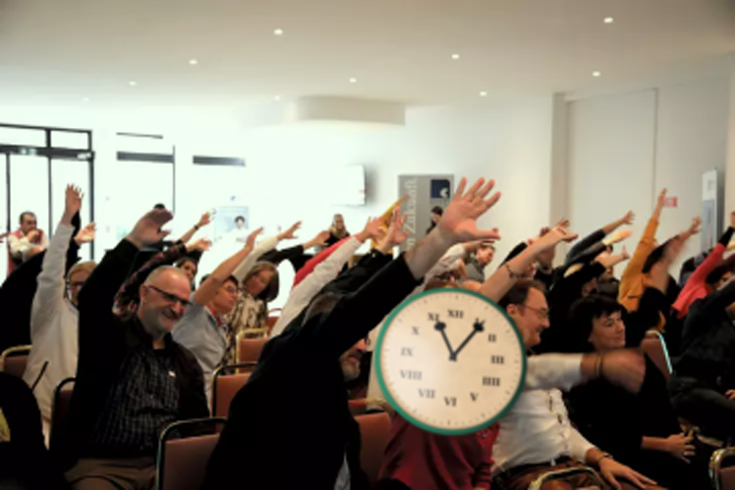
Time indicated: 11:06
